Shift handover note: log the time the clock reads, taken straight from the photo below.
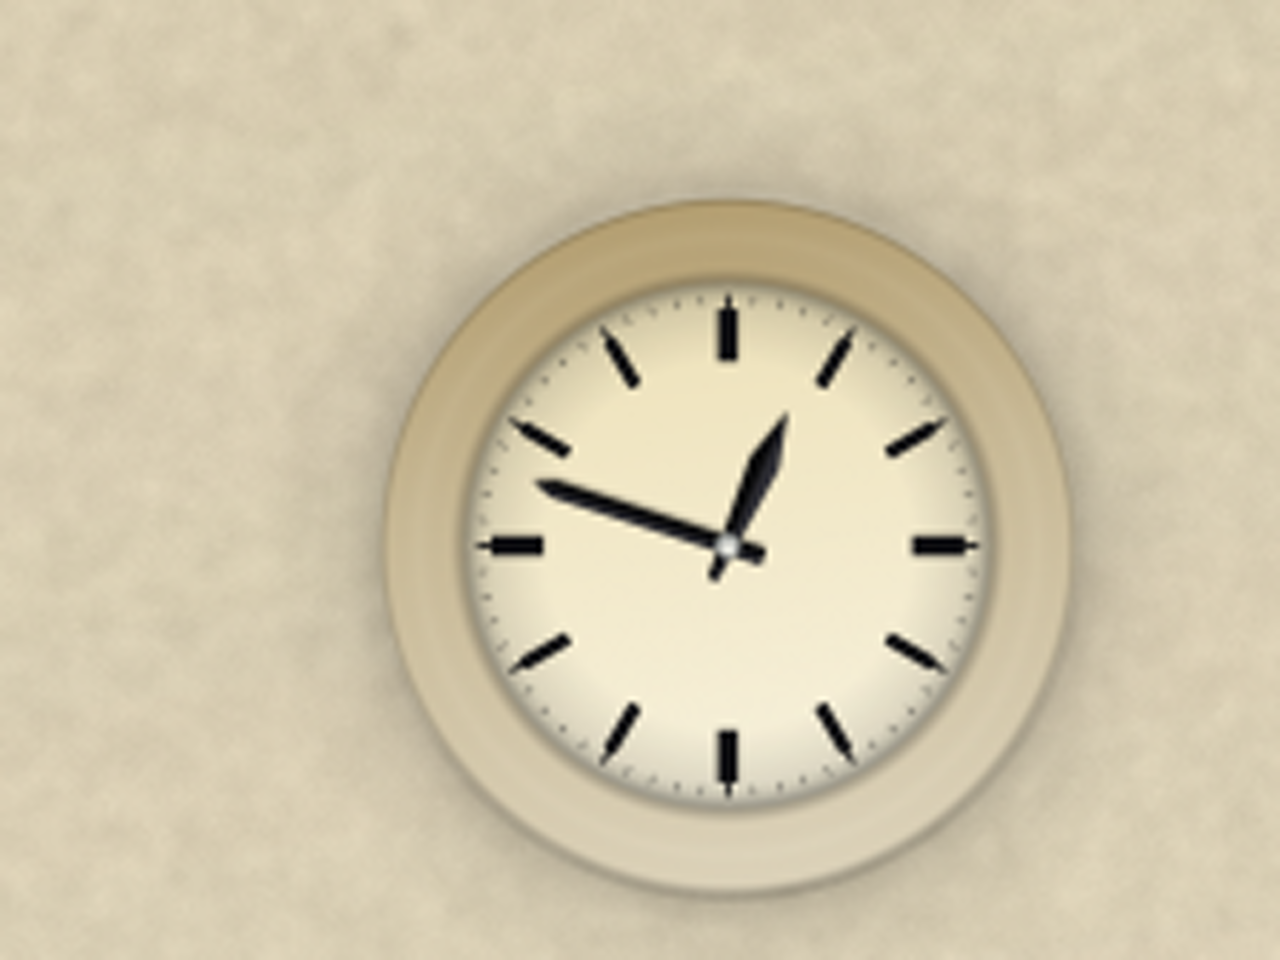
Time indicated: 12:48
